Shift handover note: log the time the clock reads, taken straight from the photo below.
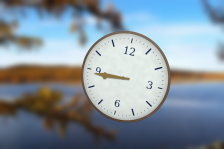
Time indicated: 8:44
